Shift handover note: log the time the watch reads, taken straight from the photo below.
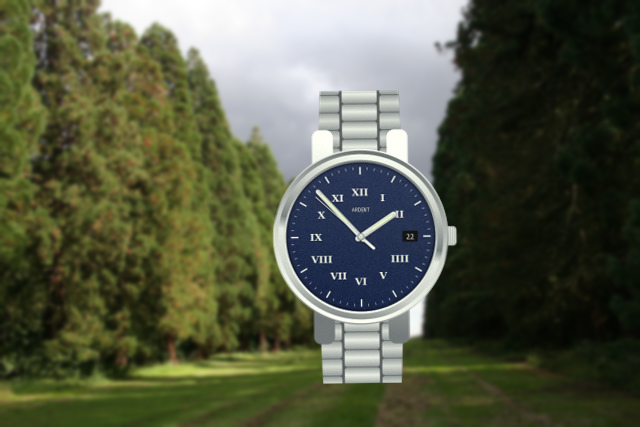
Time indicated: 1:52:52
